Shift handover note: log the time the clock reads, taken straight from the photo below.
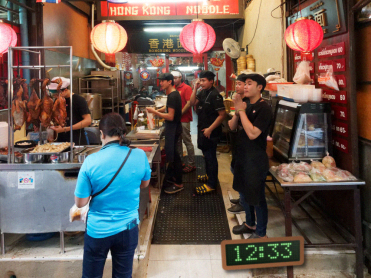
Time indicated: 12:33
